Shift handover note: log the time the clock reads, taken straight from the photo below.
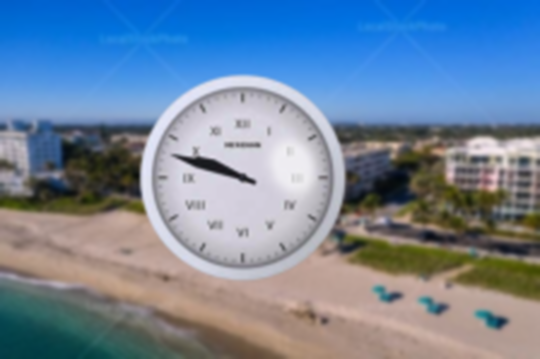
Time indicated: 9:48
